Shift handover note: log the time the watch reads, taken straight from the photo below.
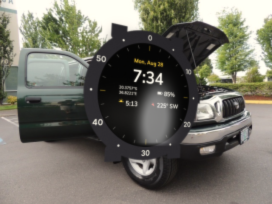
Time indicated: 7:34
